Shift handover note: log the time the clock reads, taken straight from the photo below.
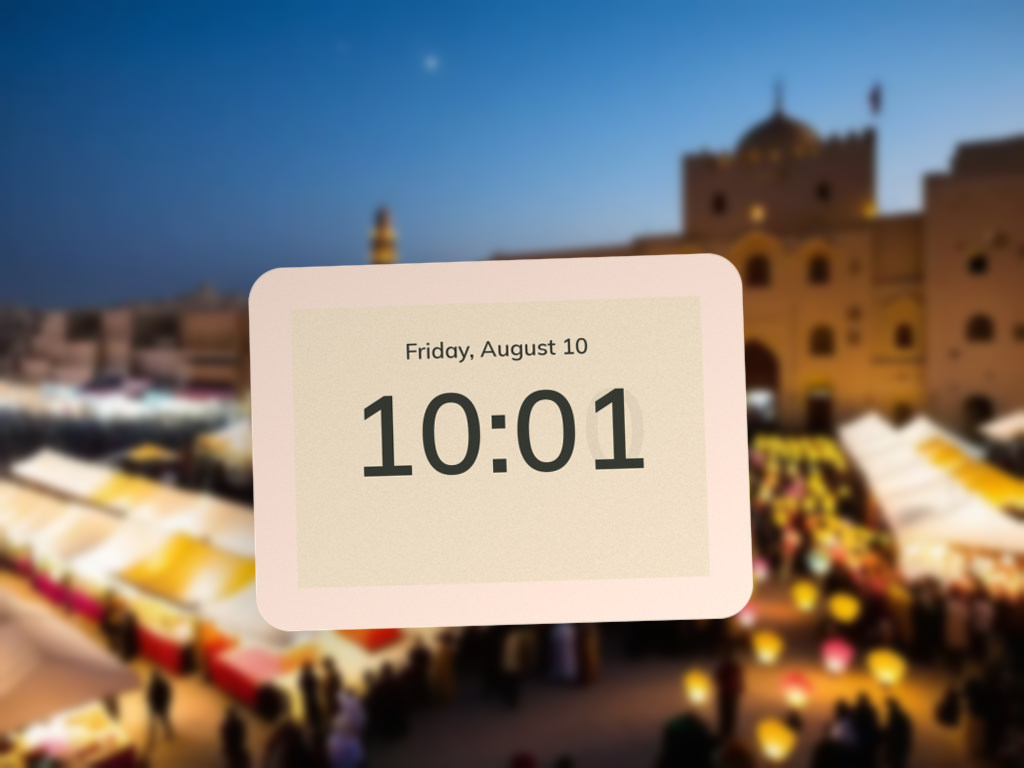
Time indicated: 10:01
